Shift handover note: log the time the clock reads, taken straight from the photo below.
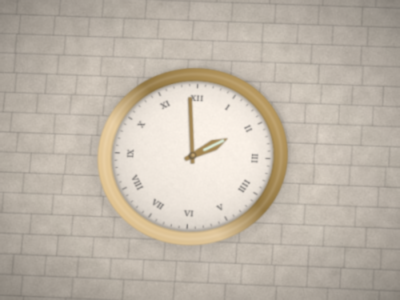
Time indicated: 1:59
